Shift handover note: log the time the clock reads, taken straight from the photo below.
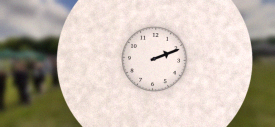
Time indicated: 2:11
